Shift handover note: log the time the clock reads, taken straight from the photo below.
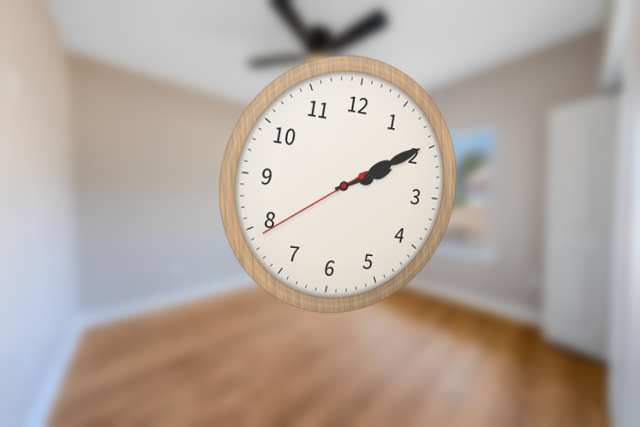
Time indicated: 2:09:39
